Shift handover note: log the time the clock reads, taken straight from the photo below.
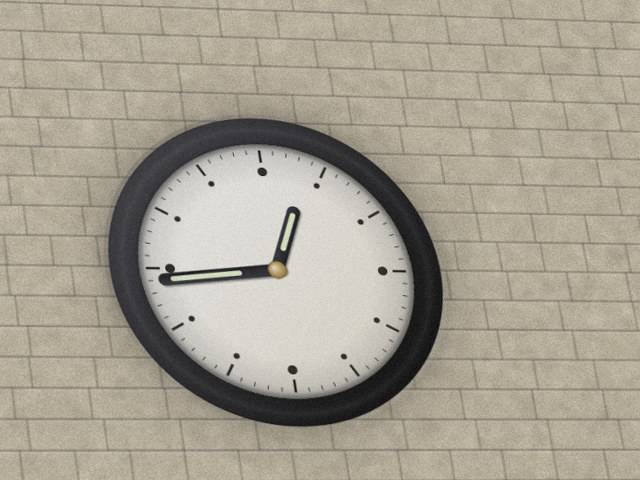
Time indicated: 12:44
